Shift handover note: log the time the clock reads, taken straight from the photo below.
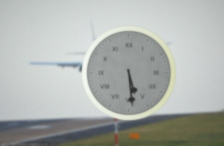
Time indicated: 5:29
